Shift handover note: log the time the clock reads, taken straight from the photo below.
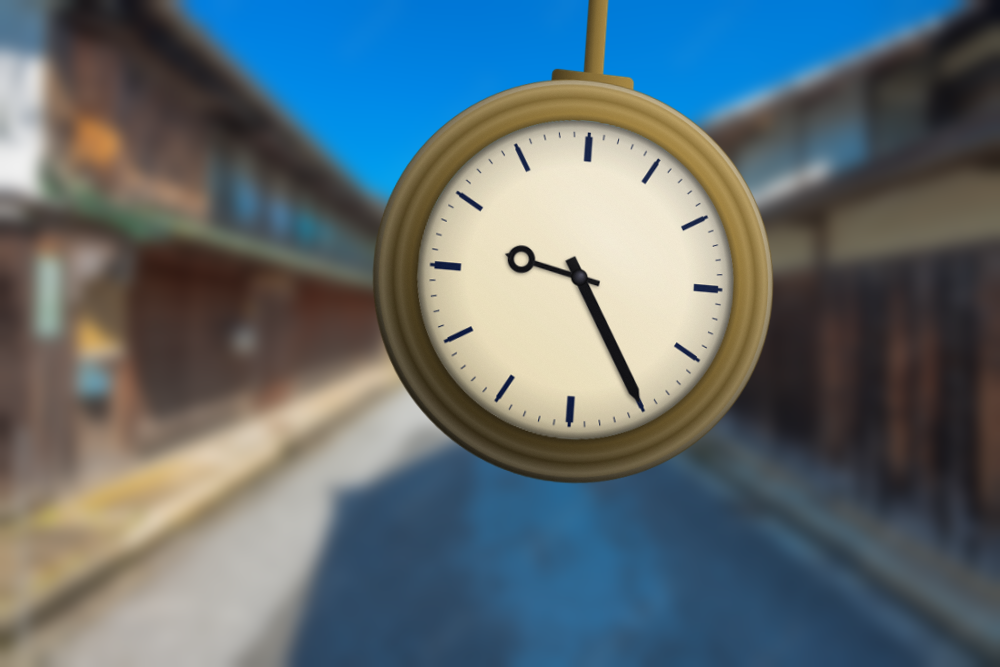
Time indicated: 9:25
